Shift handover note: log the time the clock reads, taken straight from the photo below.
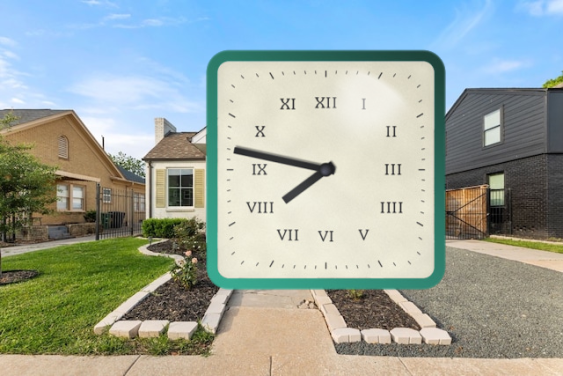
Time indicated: 7:47
